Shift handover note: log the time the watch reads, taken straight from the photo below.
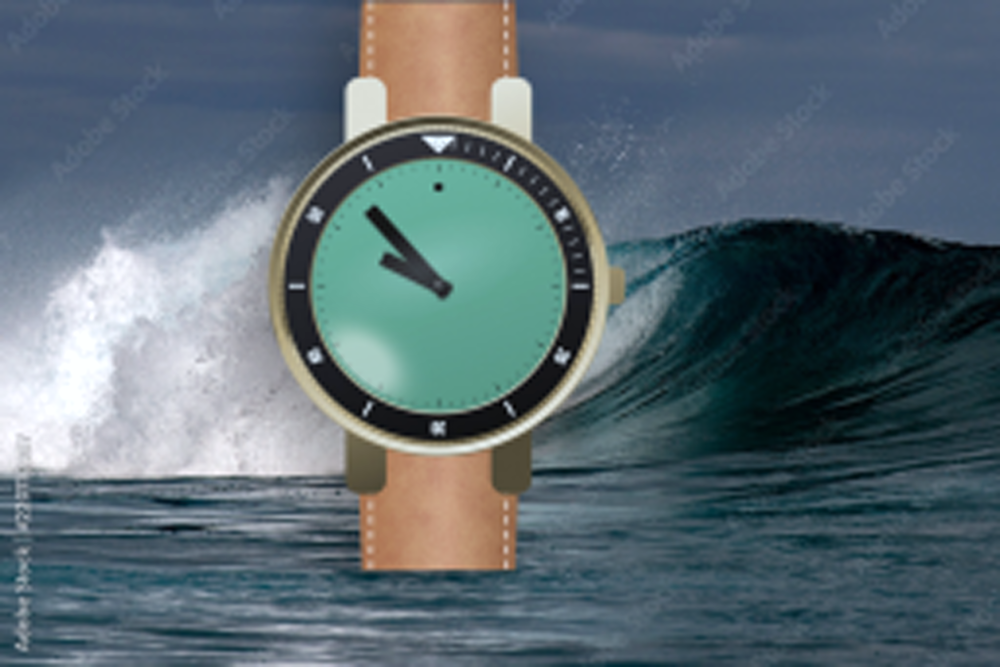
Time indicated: 9:53
